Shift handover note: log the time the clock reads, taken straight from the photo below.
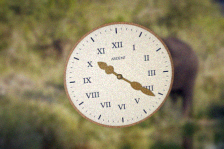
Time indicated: 10:21
